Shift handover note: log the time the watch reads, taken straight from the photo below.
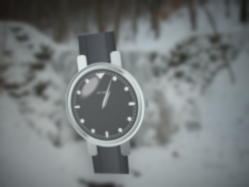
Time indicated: 1:04
